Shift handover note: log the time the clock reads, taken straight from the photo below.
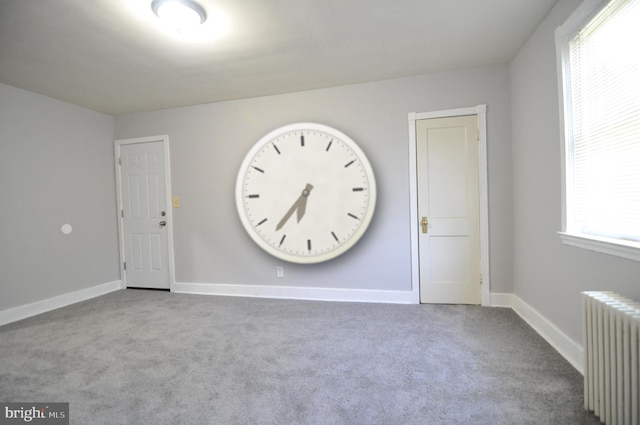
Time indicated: 6:37
